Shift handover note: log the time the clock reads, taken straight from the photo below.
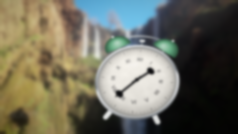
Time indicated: 1:37
